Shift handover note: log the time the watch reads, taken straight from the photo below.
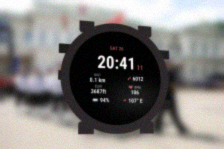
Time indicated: 20:41
